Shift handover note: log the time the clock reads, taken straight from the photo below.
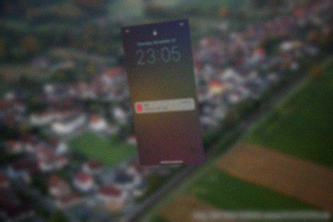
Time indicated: 23:05
